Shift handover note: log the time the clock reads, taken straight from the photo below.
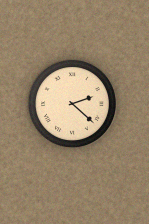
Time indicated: 2:22
